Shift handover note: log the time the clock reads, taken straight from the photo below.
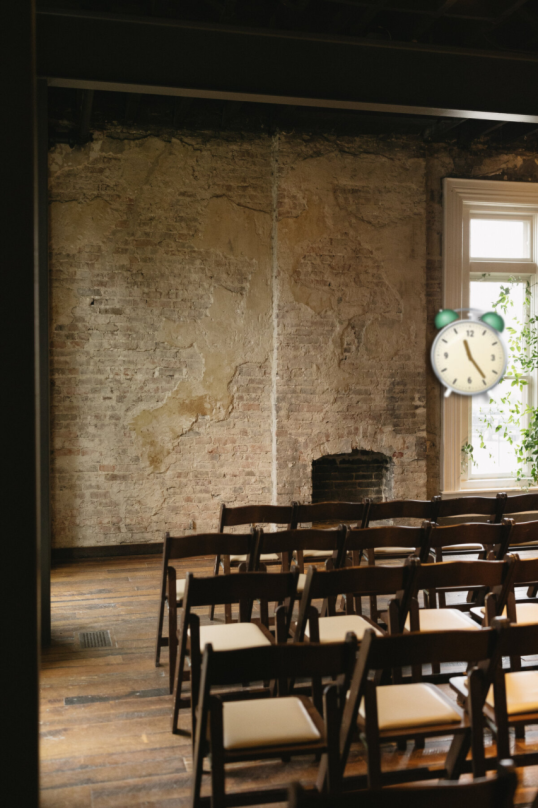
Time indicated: 11:24
